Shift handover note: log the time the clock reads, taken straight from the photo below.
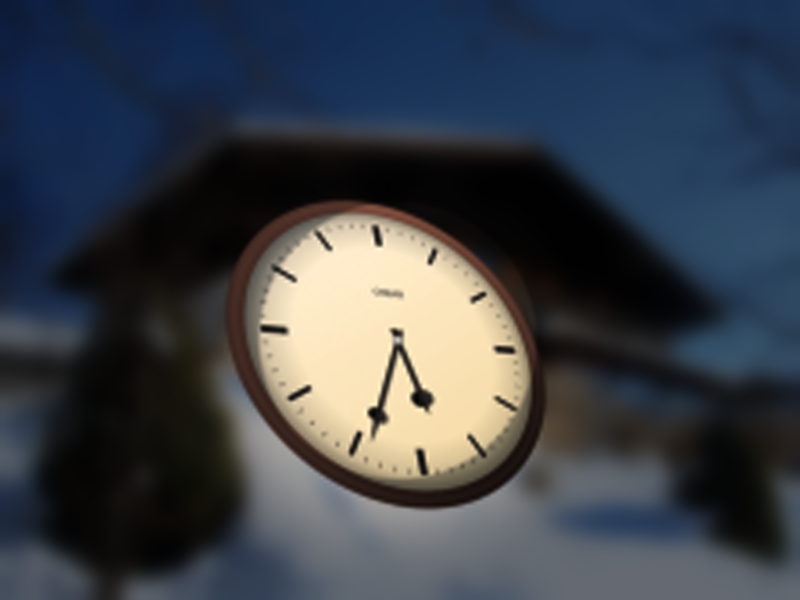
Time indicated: 5:34
